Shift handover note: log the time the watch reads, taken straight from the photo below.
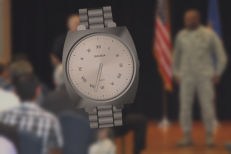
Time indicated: 6:33
